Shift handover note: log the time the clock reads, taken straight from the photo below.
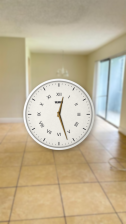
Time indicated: 12:27
